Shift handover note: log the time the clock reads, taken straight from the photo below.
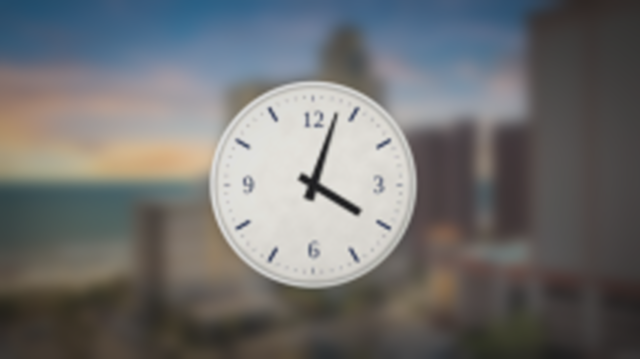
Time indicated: 4:03
